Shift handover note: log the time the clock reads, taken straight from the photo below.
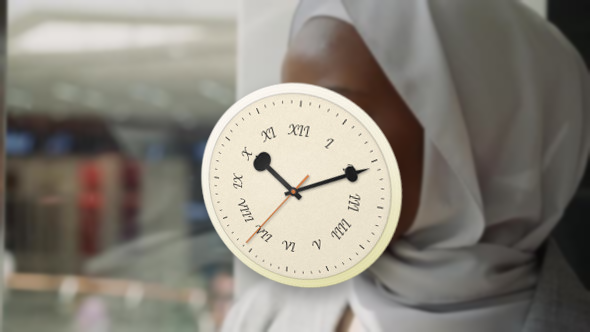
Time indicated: 10:10:36
